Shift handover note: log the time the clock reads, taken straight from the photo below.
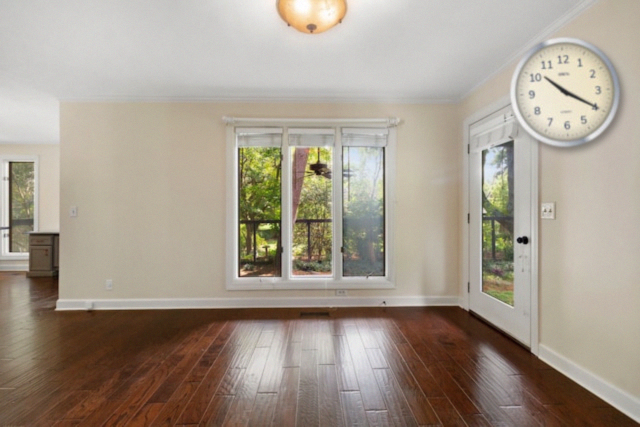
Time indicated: 10:20
